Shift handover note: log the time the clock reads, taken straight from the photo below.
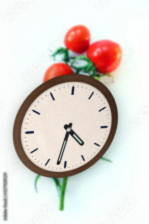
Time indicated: 4:32
